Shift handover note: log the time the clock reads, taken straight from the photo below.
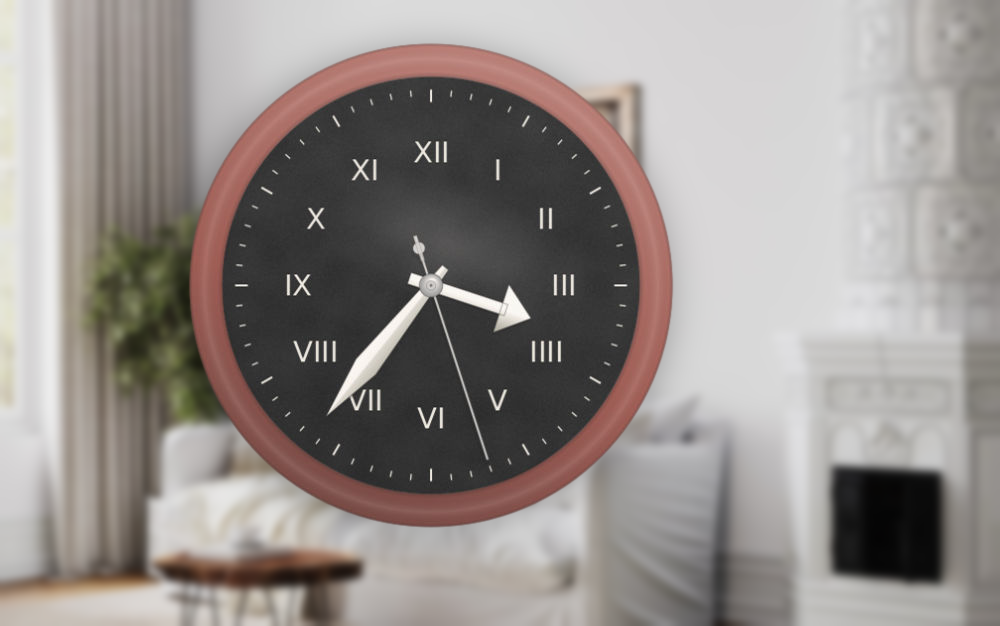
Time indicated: 3:36:27
